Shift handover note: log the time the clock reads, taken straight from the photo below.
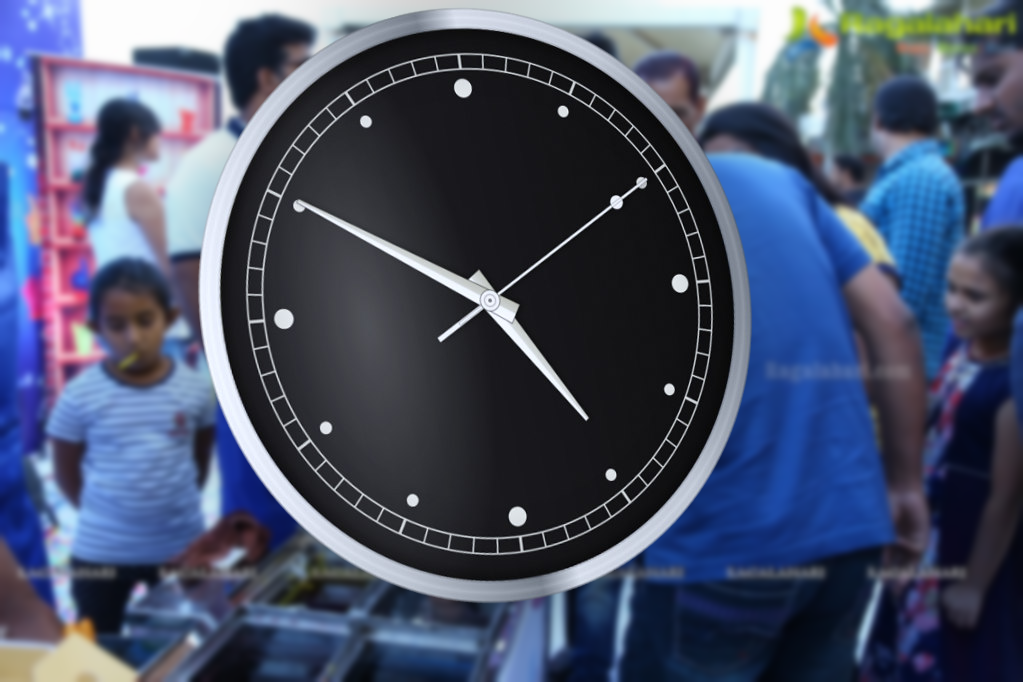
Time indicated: 4:50:10
